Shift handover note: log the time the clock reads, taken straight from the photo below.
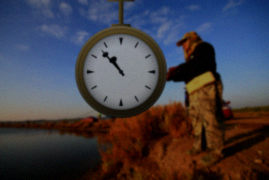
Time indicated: 10:53
